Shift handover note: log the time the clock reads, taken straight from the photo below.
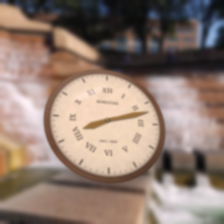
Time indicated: 8:12
